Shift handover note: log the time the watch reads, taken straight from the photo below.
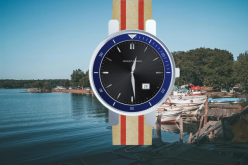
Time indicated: 12:29
